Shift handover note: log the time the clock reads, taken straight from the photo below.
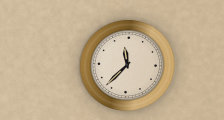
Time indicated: 11:37
